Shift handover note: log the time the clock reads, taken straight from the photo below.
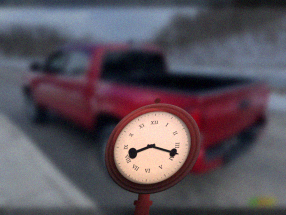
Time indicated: 8:18
